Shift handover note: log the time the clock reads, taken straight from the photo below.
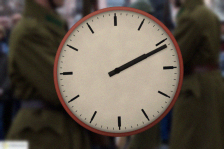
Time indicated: 2:11
